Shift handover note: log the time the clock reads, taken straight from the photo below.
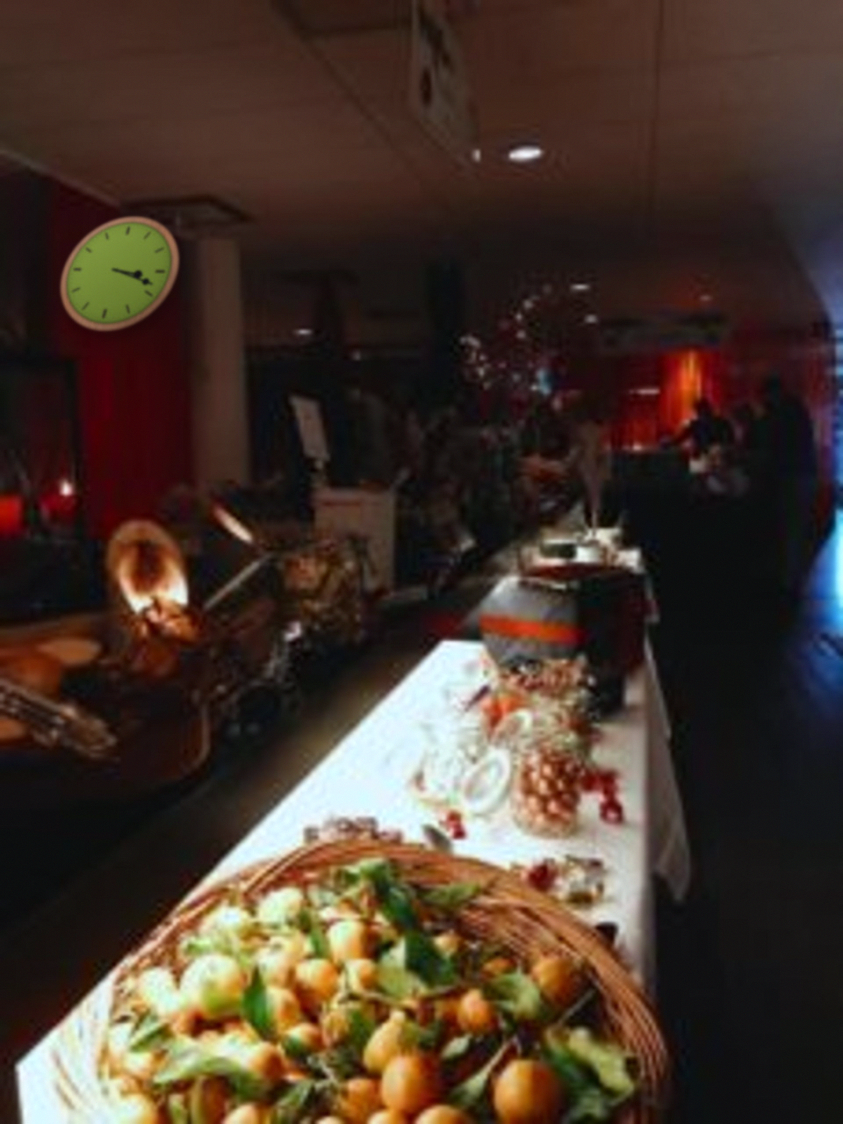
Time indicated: 3:18
